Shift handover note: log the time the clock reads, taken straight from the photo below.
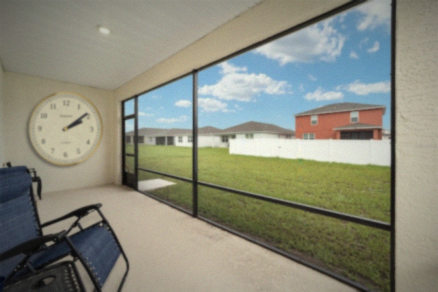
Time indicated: 2:09
